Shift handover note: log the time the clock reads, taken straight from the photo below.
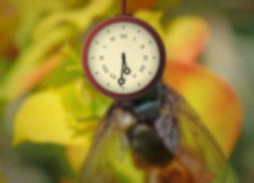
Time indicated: 5:31
